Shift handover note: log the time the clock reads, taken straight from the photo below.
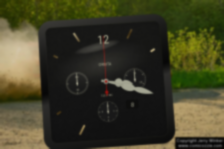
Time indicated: 3:18
